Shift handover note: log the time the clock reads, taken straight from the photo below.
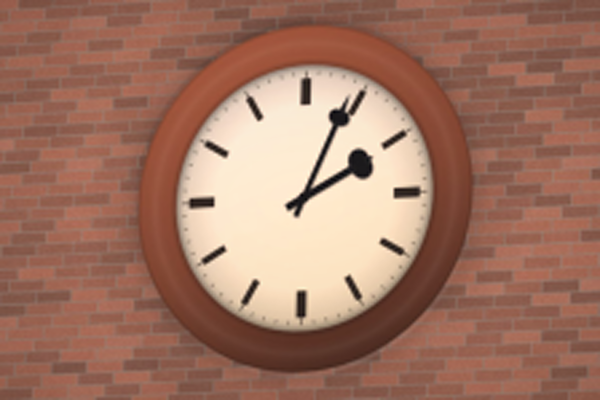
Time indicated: 2:04
